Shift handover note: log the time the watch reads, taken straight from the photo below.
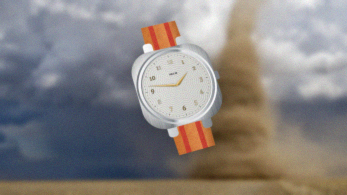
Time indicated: 1:47
